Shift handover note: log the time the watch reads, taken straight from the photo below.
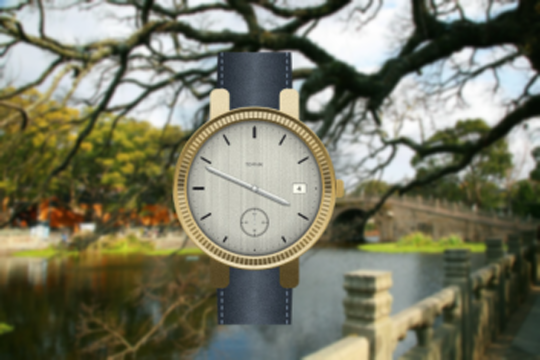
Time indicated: 3:49
